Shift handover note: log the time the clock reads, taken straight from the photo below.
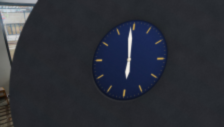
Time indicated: 5:59
